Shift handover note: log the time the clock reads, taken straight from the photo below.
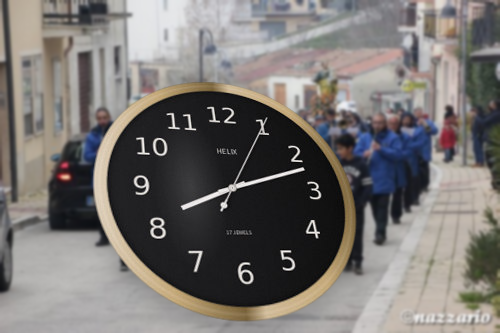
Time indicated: 8:12:05
